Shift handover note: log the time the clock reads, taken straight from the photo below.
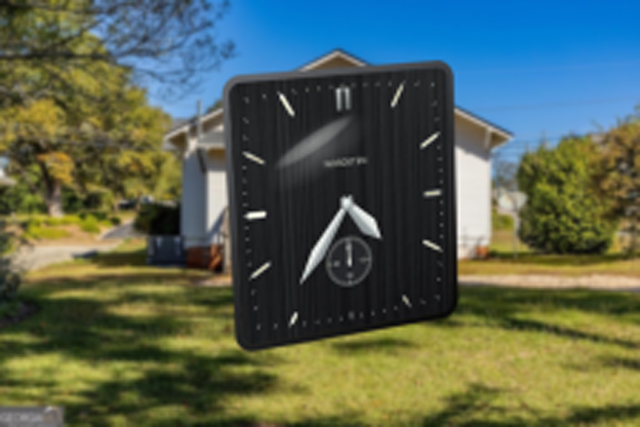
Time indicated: 4:36
